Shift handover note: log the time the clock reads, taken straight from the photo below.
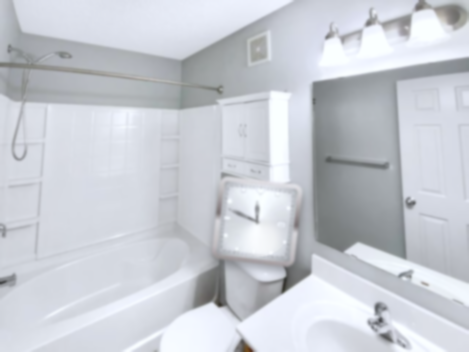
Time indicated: 11:48
